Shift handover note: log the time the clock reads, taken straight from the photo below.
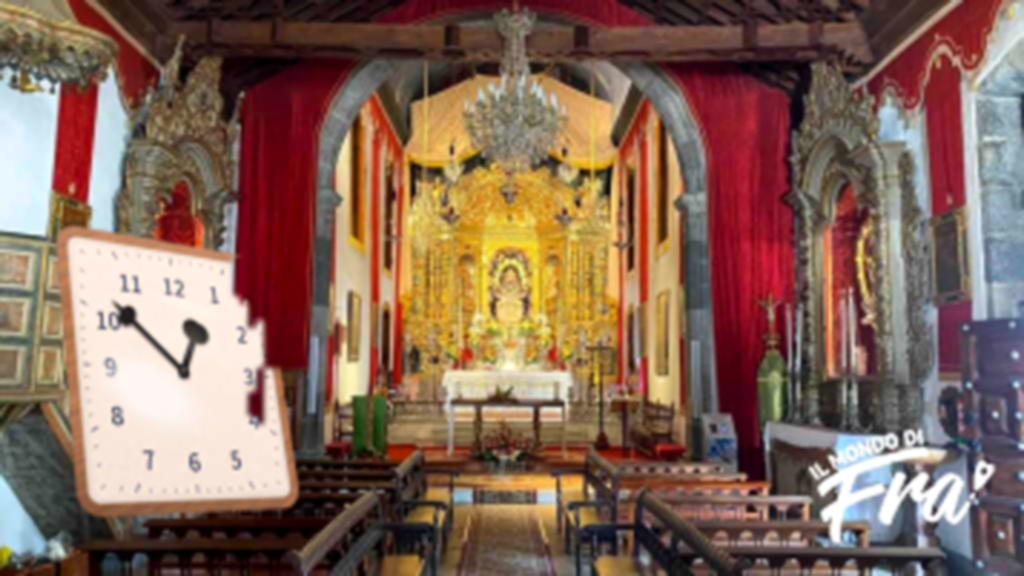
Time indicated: 12:52
